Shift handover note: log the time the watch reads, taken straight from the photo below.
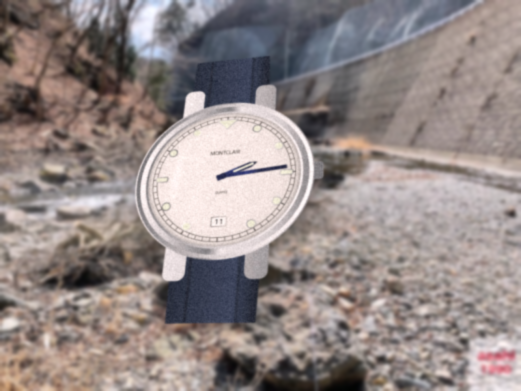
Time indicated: 2:14
